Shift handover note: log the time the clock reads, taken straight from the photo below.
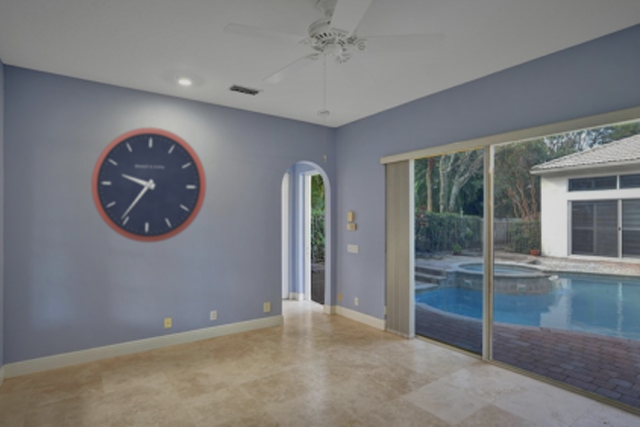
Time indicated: 9:36
